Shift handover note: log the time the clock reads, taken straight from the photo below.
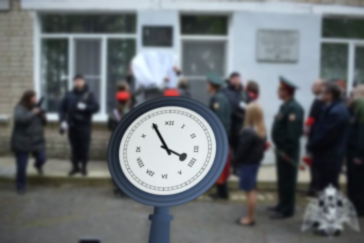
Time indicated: 3:55
